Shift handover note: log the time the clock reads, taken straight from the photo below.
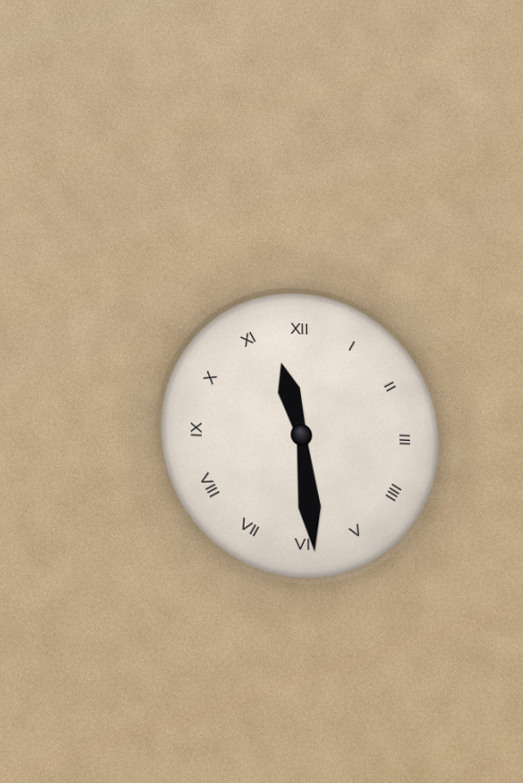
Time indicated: 11:29
